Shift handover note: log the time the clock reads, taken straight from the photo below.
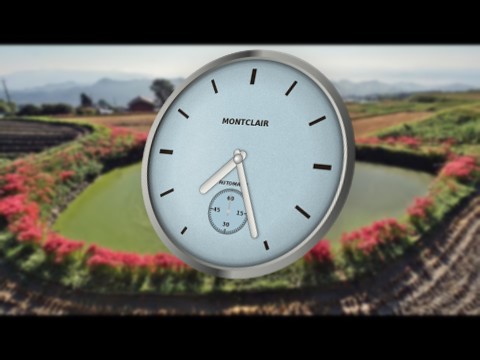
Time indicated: 7:26
